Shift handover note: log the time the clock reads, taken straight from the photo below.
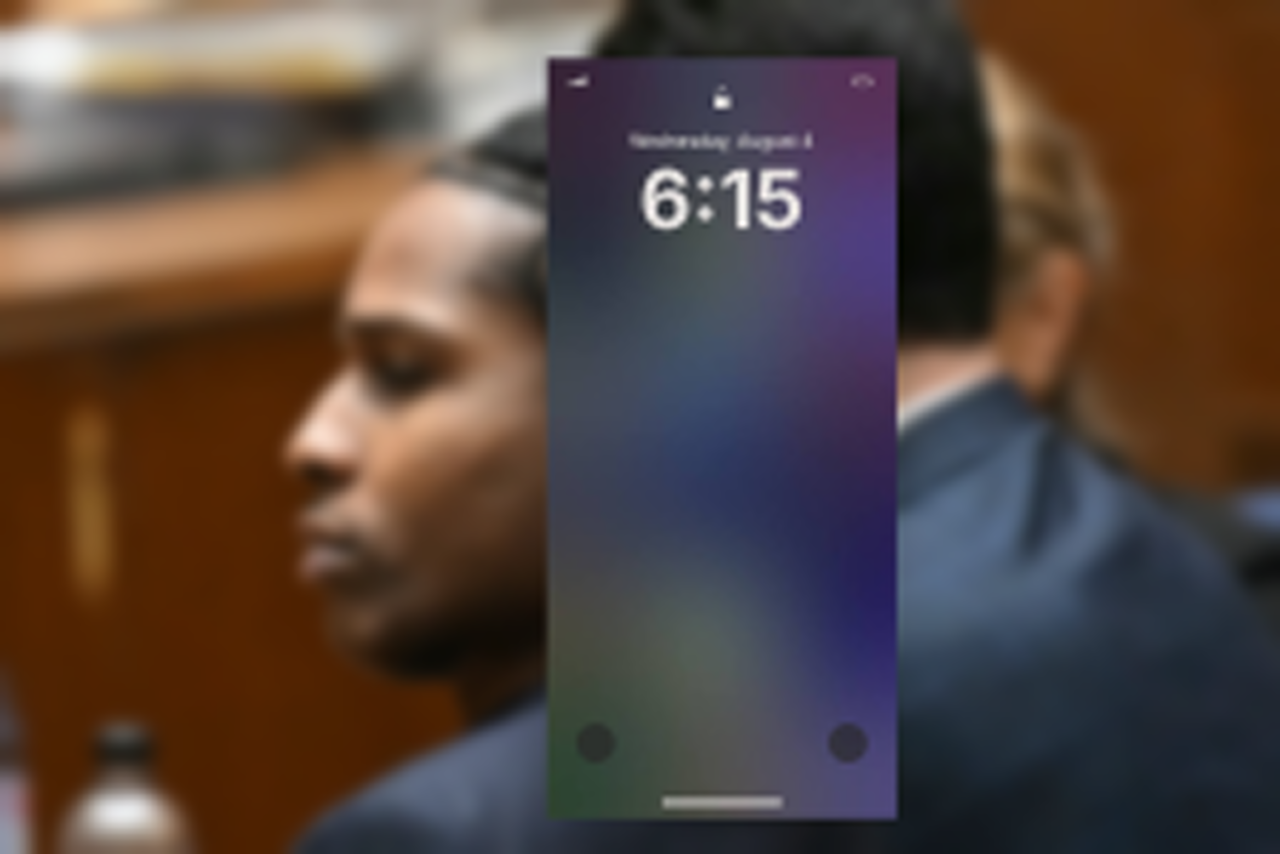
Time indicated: 6:15
